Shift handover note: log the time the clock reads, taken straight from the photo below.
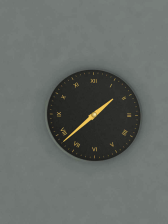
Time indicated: 1:38
